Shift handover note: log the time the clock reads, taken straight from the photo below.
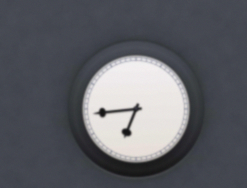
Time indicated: 6:44
